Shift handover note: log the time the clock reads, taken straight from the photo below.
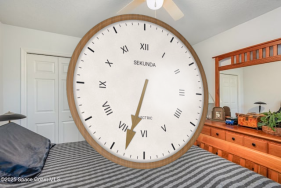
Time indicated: 6:33
